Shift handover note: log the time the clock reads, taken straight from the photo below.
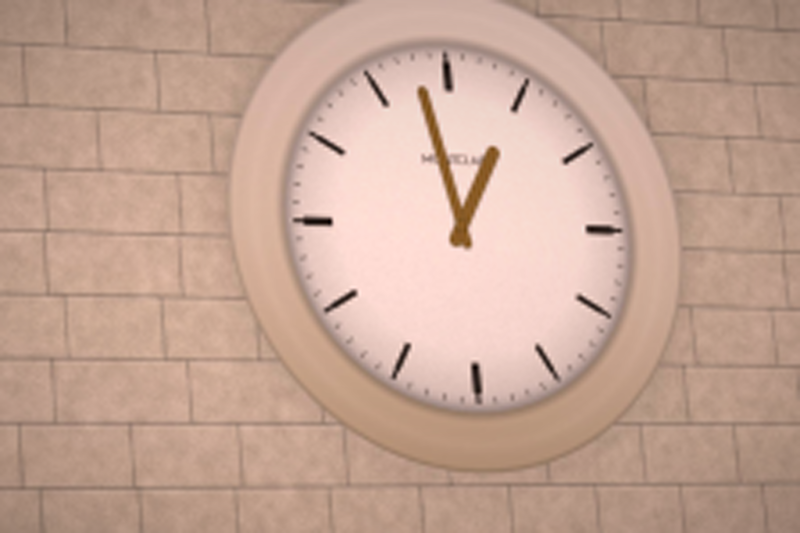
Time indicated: 12:58
